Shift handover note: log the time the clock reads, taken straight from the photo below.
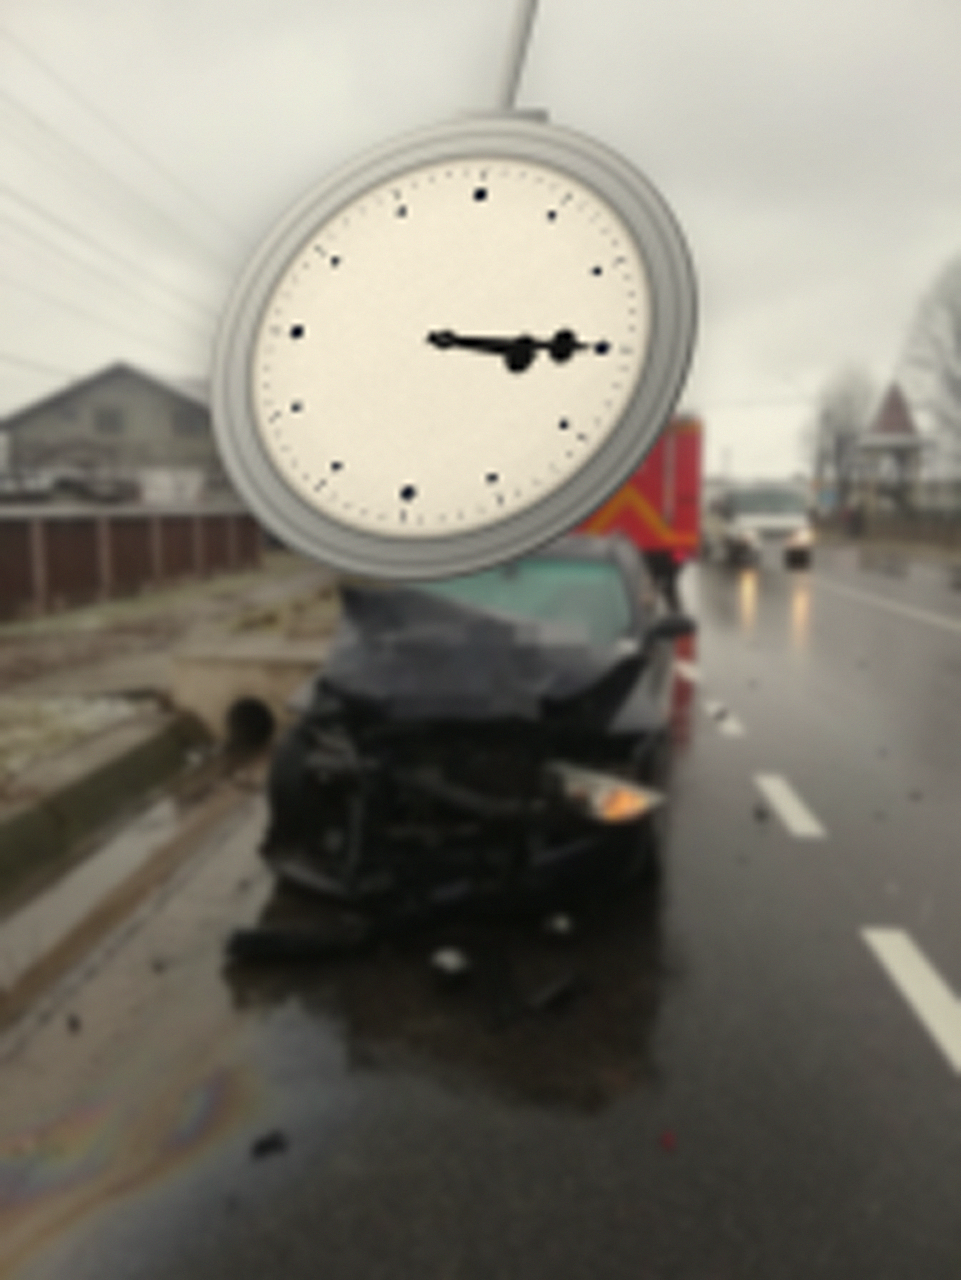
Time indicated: 3:15
